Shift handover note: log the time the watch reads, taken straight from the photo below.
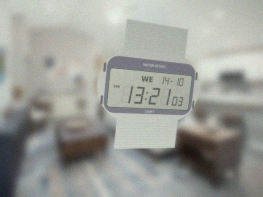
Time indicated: 13:21:03
